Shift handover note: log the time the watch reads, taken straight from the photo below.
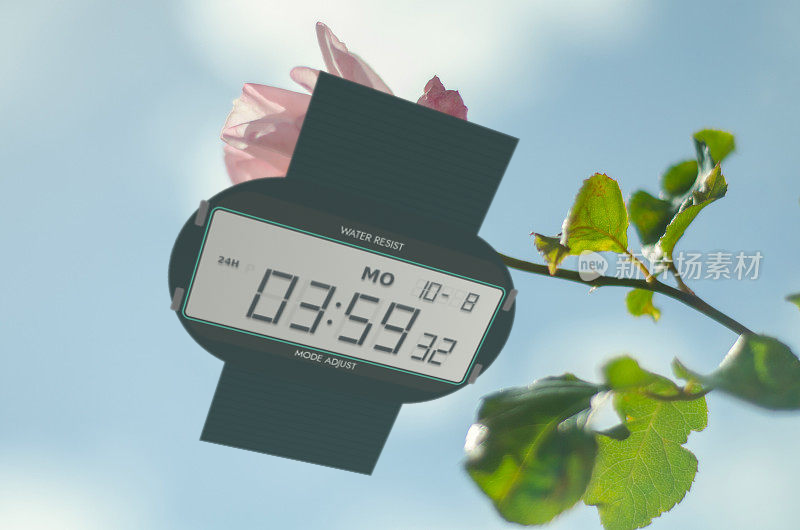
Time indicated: 3:59:32
